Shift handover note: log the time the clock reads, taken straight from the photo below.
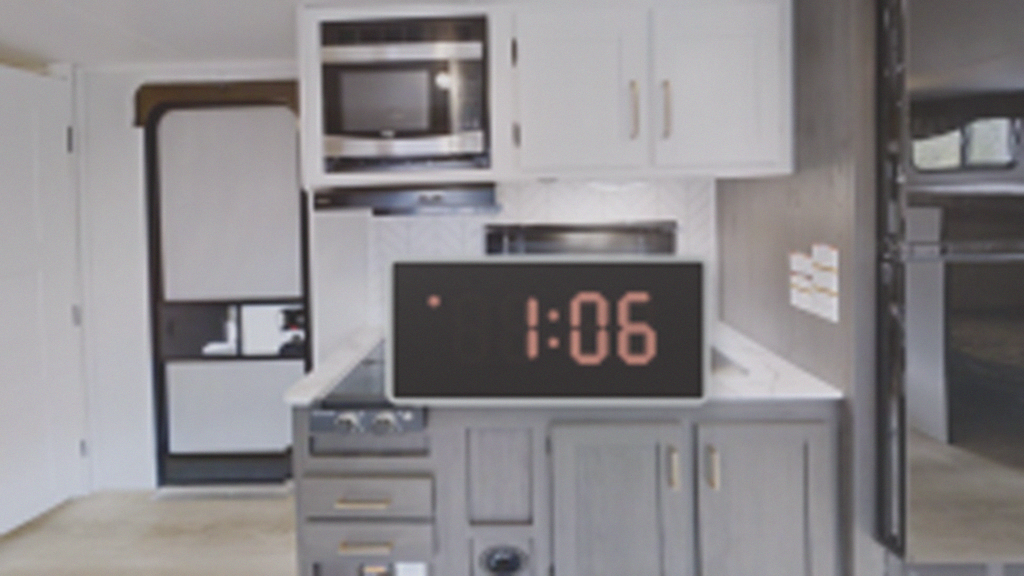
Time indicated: 1:06
